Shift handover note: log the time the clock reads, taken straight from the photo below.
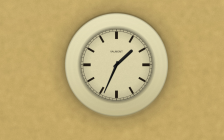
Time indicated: 1:34
